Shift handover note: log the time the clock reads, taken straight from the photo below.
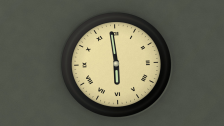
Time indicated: 5:59
